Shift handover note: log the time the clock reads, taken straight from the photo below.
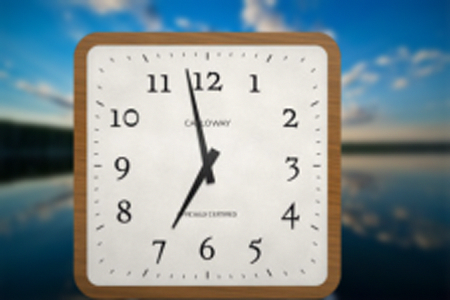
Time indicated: 6:58
